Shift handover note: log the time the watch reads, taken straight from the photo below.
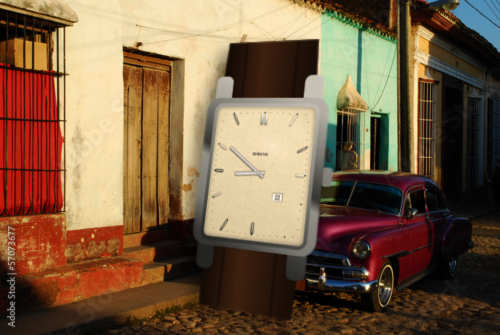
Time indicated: 8:51
